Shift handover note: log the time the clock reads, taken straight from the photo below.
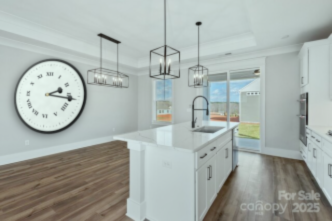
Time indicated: 2:16
